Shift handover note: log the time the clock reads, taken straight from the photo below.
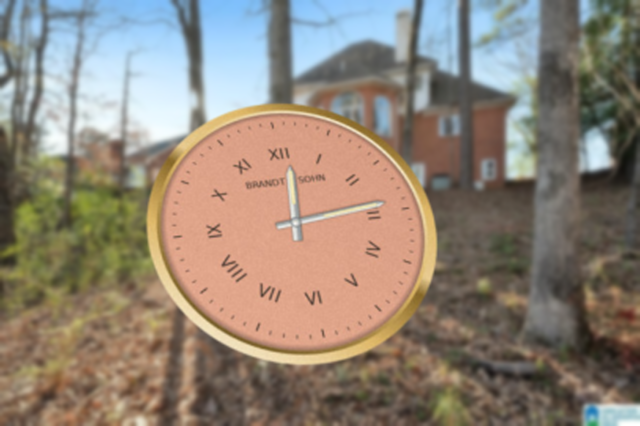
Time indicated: 12:14
